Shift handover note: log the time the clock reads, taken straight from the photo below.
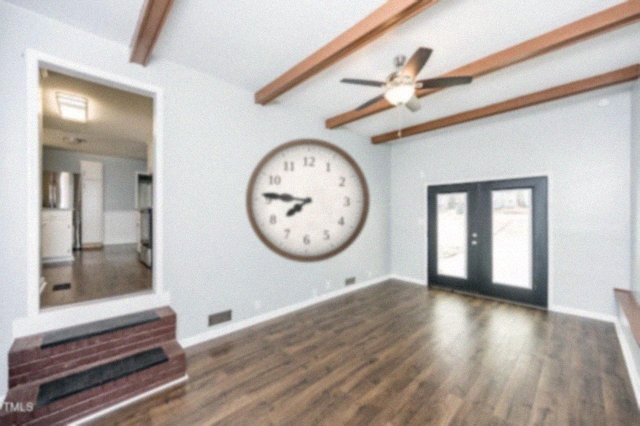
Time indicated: 7:46
